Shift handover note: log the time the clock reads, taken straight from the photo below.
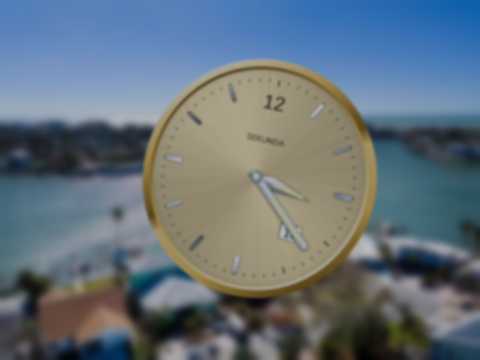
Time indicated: 3:22
